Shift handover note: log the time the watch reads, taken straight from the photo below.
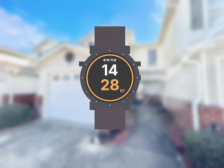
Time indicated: 14:28
